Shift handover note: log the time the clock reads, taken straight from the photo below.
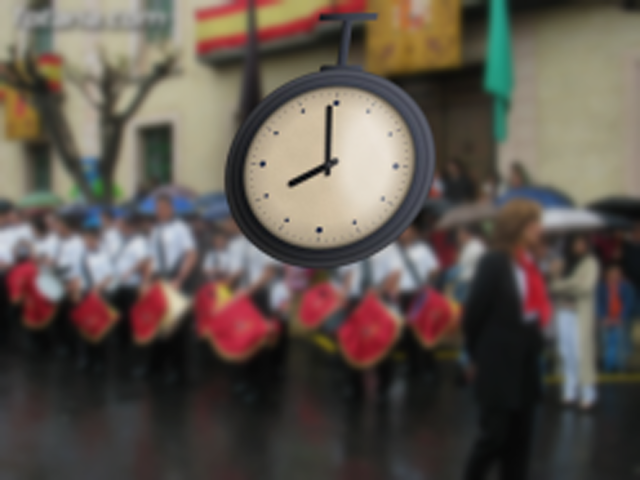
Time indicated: 7:59
